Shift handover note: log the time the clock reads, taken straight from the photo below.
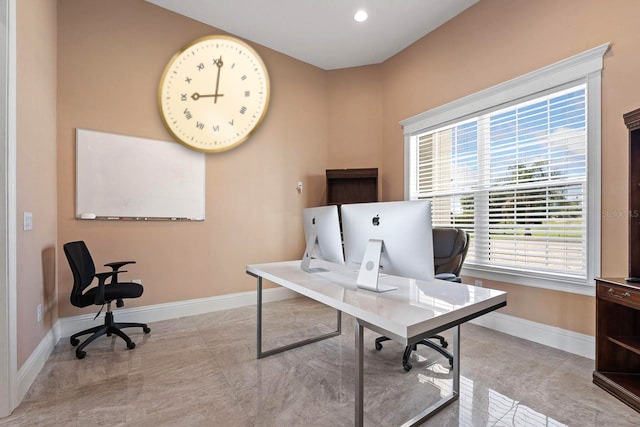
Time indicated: 9:01
